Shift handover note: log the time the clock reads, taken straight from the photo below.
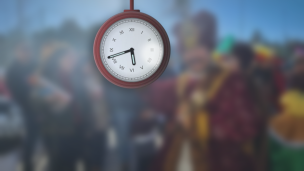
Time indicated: 5:42
